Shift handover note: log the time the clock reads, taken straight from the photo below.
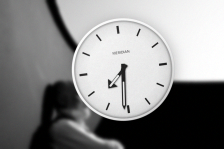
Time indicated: 7:31
